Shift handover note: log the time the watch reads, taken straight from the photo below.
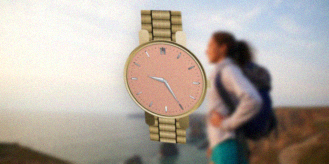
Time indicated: 9:25
